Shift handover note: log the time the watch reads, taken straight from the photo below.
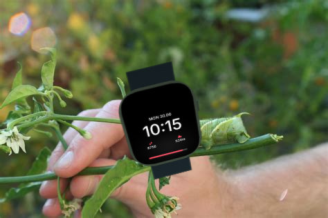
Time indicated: 10:15
